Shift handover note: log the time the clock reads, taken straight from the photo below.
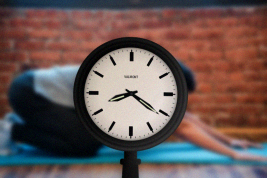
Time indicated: 8:21
